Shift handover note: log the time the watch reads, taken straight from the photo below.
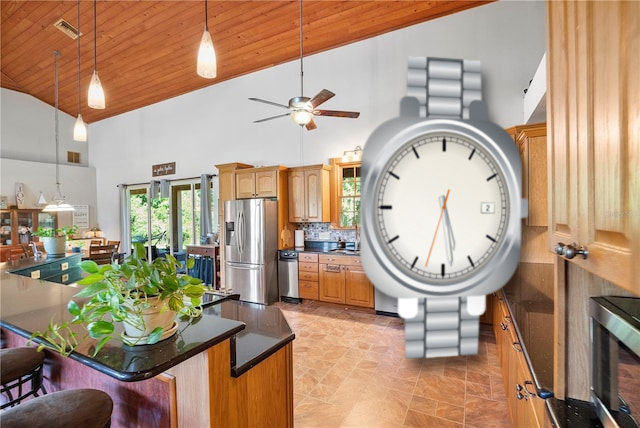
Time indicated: 5:28:33
